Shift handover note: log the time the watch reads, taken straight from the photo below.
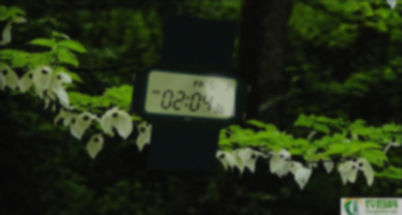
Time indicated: 2:04
